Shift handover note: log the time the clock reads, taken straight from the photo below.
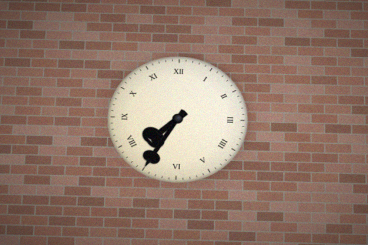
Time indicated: 7:35
